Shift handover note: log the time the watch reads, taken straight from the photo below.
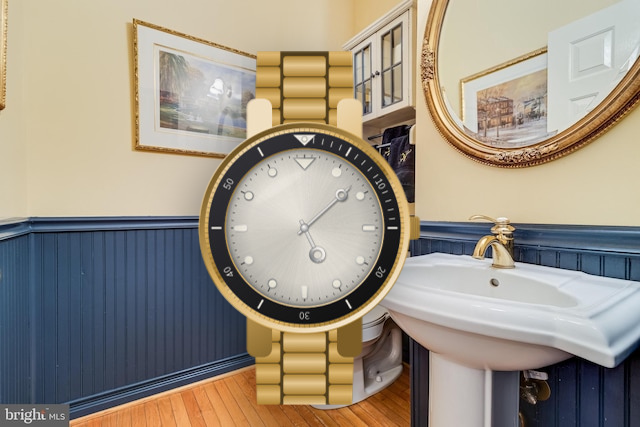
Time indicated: 5:08
